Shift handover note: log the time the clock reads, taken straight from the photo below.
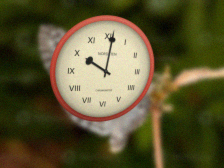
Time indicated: 10:01
